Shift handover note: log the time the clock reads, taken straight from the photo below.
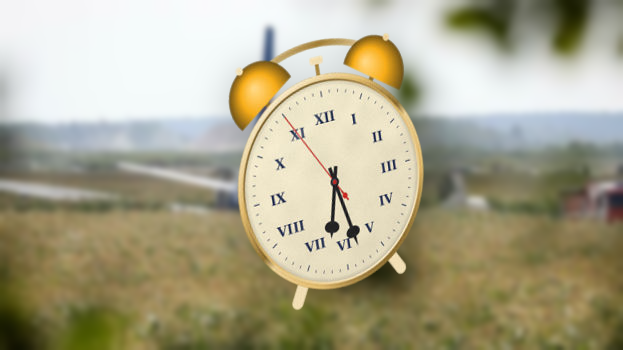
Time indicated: 6:27:55
